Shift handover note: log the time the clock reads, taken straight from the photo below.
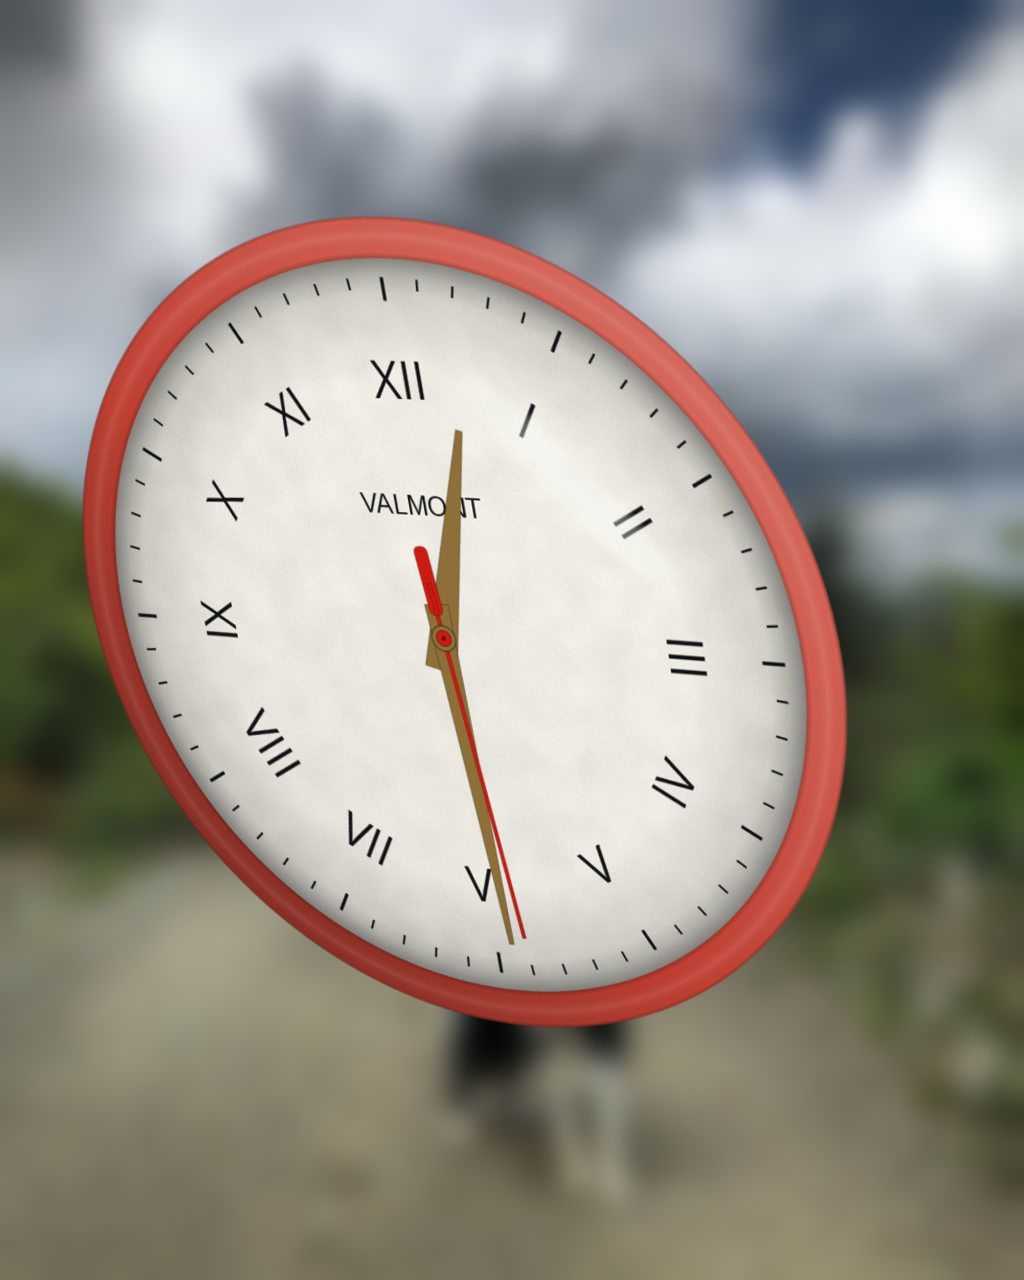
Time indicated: 12:29:29
